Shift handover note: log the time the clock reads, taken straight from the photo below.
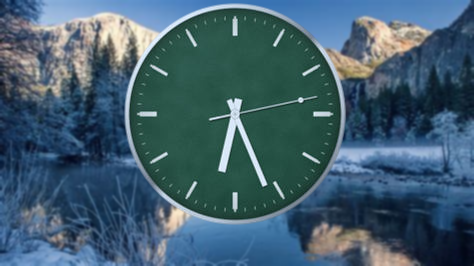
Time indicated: 6:26:13
